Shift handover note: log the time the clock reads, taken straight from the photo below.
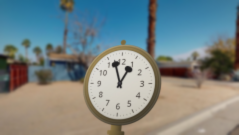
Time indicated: 12:57
